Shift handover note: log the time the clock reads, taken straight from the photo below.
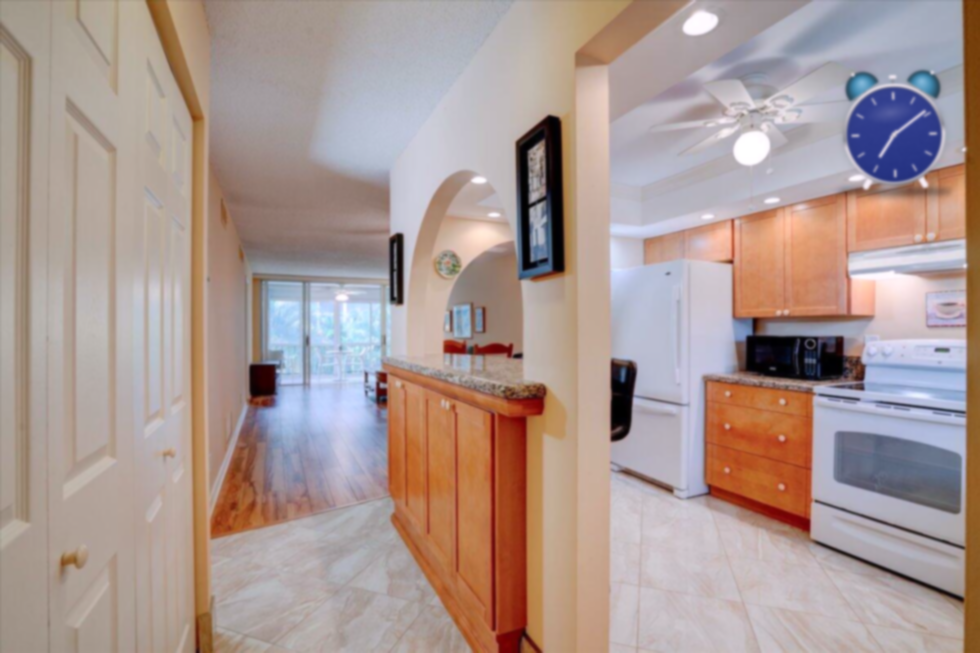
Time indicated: 7:09
